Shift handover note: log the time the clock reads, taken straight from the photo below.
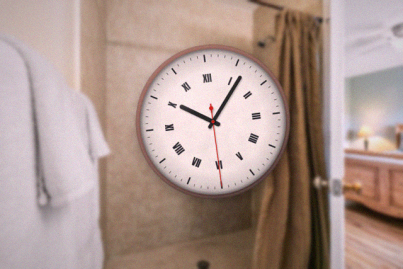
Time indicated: 10:06:30
